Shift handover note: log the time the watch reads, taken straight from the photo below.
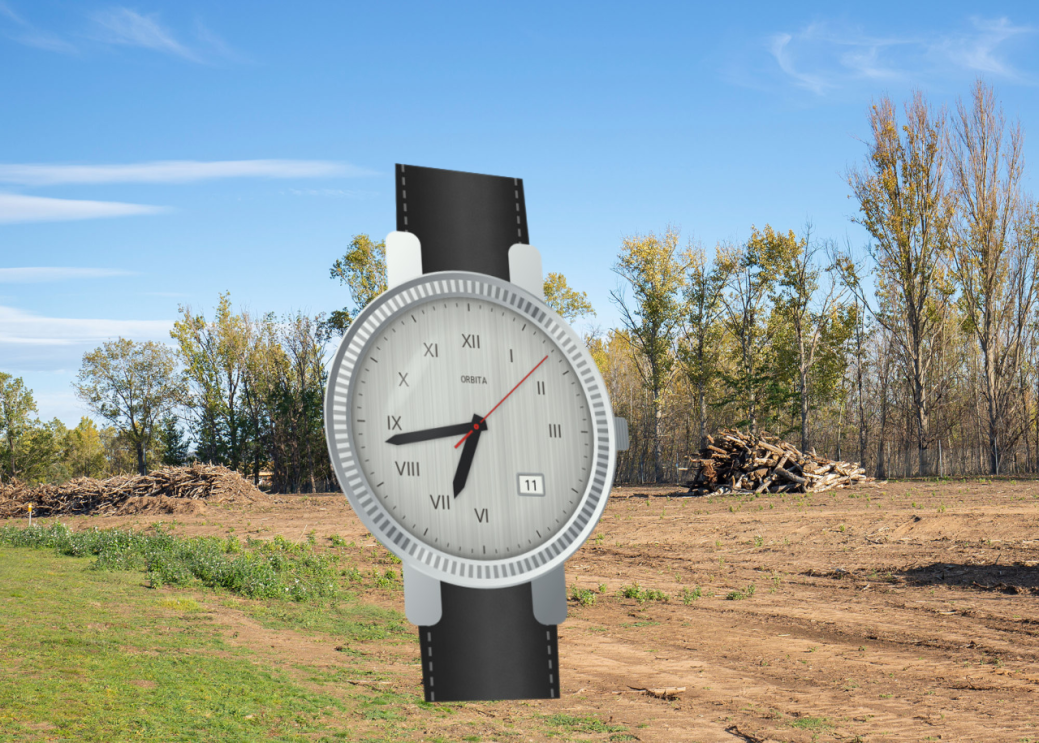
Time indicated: 6:43:08
